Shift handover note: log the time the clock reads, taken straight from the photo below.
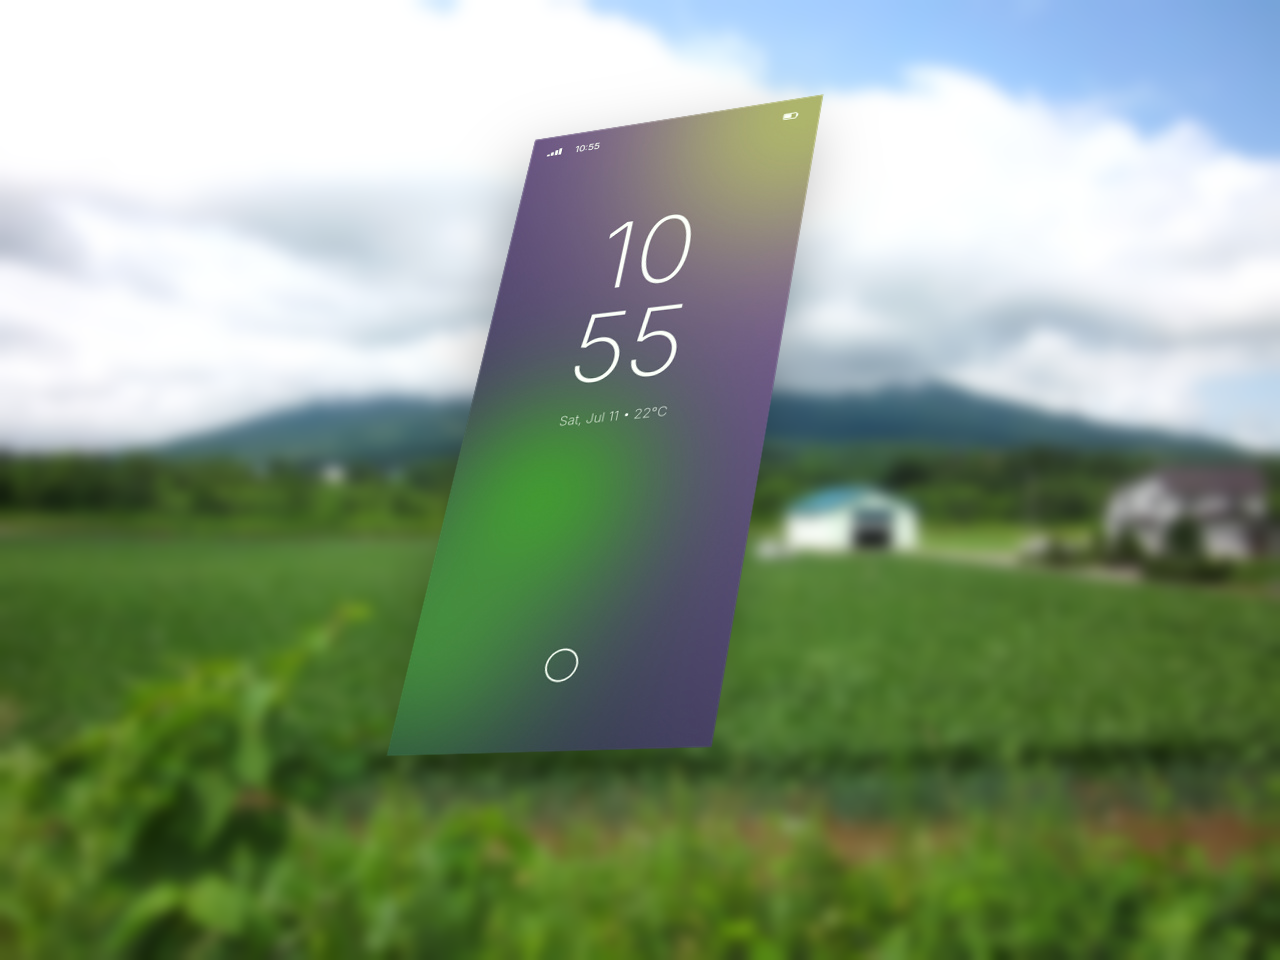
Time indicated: 10:55
